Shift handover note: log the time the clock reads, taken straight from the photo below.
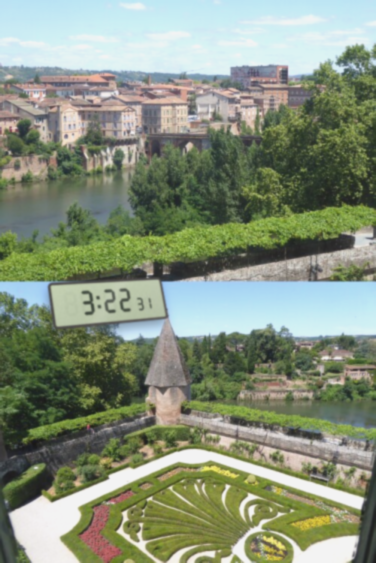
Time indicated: 3:22:31
